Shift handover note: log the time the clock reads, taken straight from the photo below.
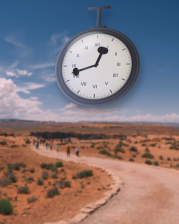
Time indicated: 12:42
